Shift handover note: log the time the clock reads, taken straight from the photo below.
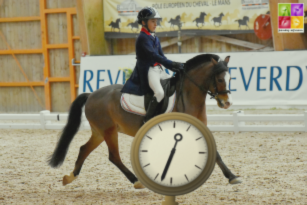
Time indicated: 12:33
